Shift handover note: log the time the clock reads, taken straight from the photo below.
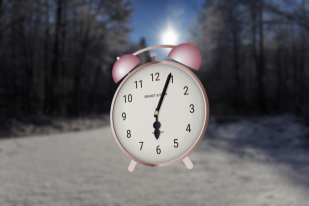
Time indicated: 6:04
